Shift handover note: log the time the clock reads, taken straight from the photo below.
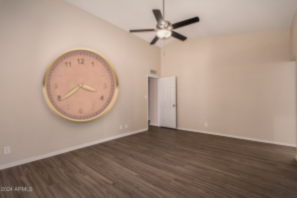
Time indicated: 3:39
